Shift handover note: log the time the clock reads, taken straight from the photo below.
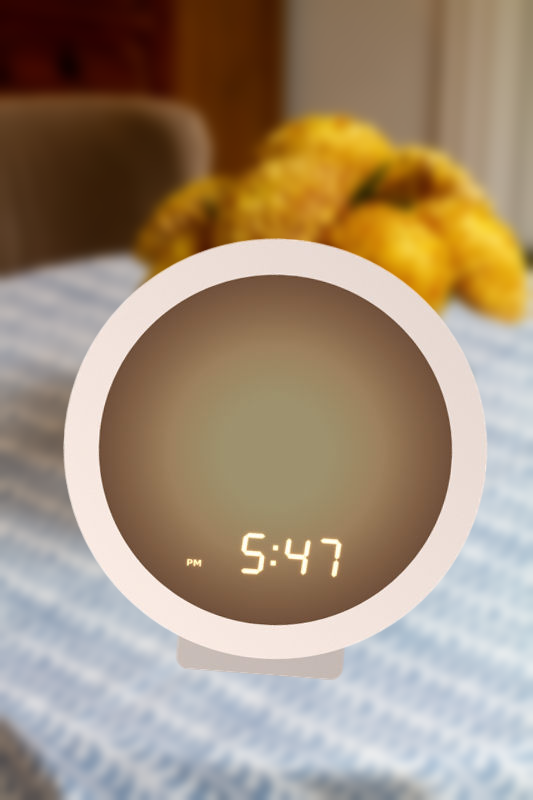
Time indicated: 5:47
